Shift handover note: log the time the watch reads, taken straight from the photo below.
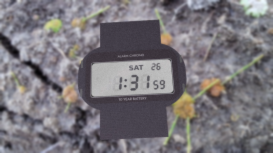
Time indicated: 1:31:59
